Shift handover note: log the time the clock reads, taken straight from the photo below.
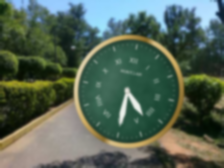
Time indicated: 4:30
